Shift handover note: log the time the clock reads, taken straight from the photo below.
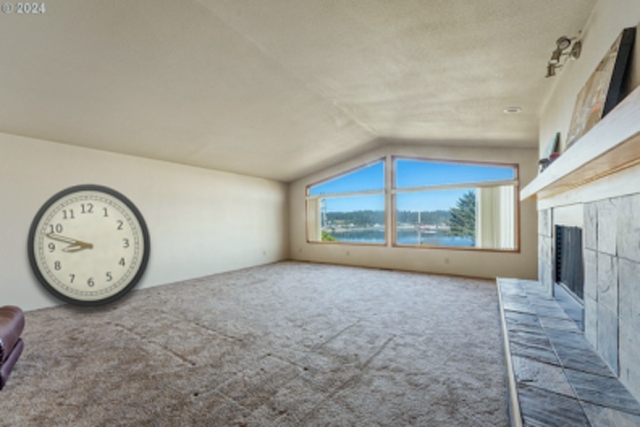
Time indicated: 8:48
